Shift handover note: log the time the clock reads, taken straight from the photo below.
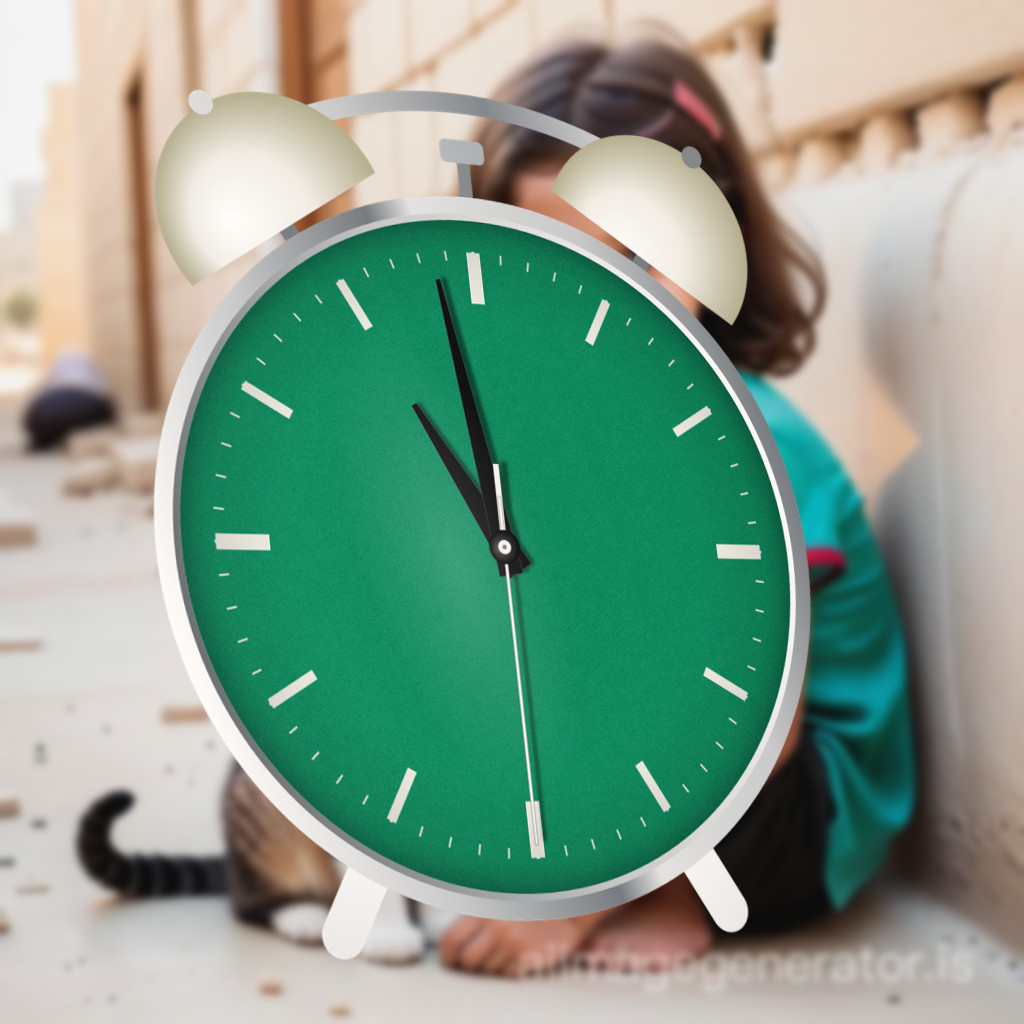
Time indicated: 10:58:30
